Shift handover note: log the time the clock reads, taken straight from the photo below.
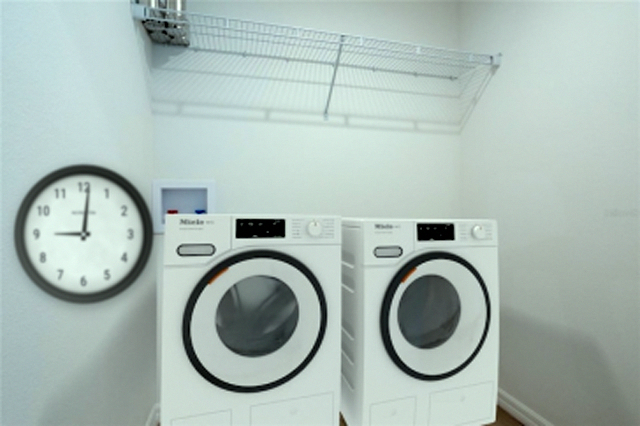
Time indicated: 9:01
